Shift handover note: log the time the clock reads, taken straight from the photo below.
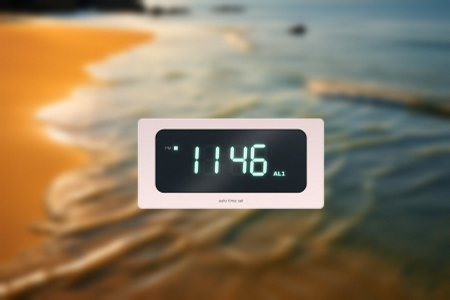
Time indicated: 11:46
